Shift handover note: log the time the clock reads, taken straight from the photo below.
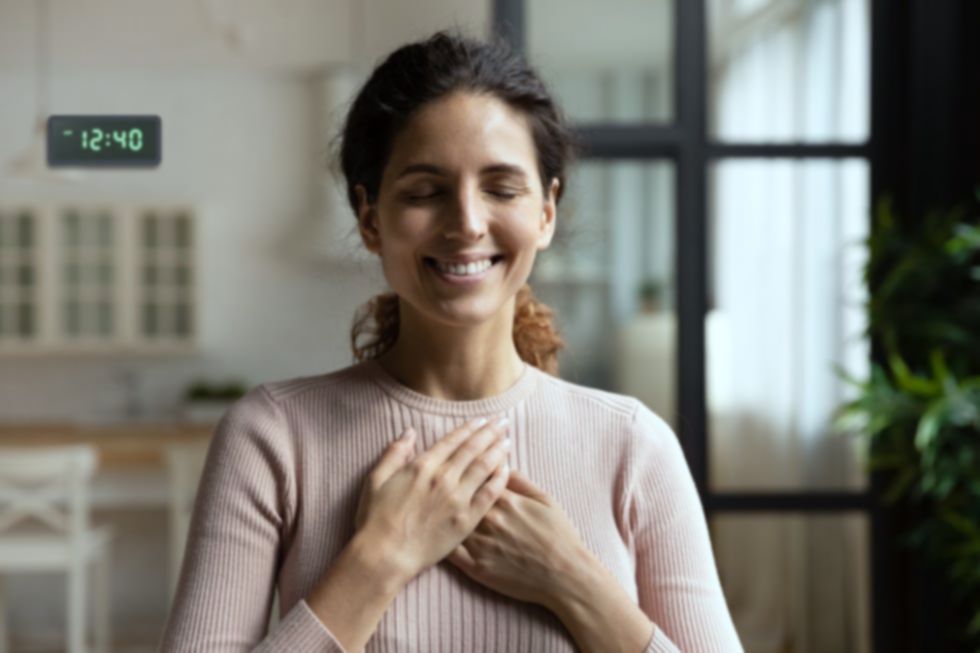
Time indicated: 12:40
